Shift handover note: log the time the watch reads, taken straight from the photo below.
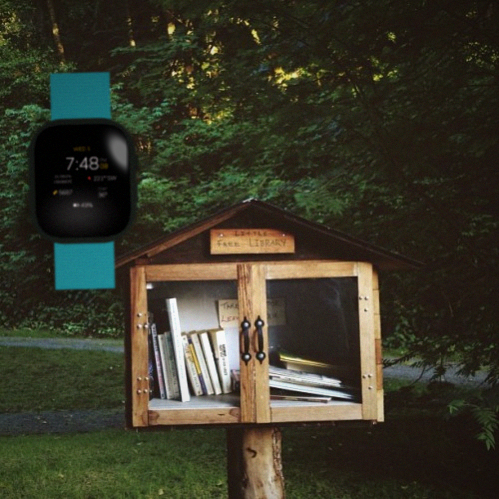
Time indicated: 7:48
